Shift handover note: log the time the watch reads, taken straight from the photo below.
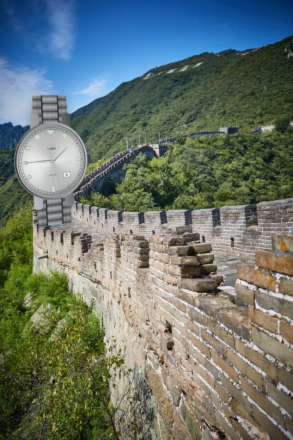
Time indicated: 1:45
